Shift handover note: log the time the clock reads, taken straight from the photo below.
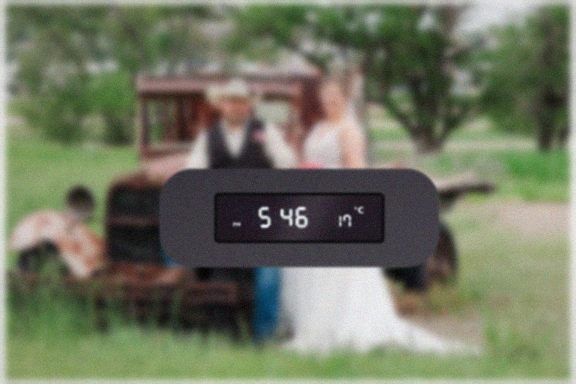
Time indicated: 5:46
